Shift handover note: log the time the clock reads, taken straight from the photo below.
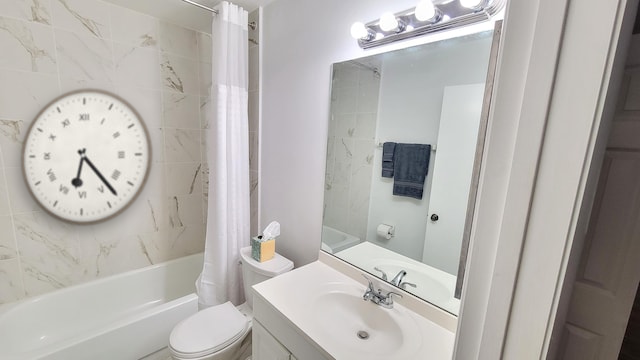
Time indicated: 6:23
